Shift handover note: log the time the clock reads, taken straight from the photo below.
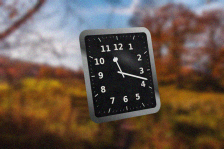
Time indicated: 11:18
